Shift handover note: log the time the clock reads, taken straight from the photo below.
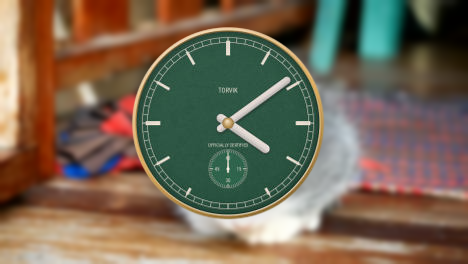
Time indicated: 4:09
